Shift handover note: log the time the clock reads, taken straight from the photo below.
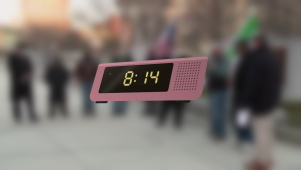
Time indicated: 8:14
